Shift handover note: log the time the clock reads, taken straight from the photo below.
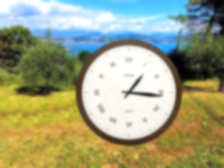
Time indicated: 1:16
